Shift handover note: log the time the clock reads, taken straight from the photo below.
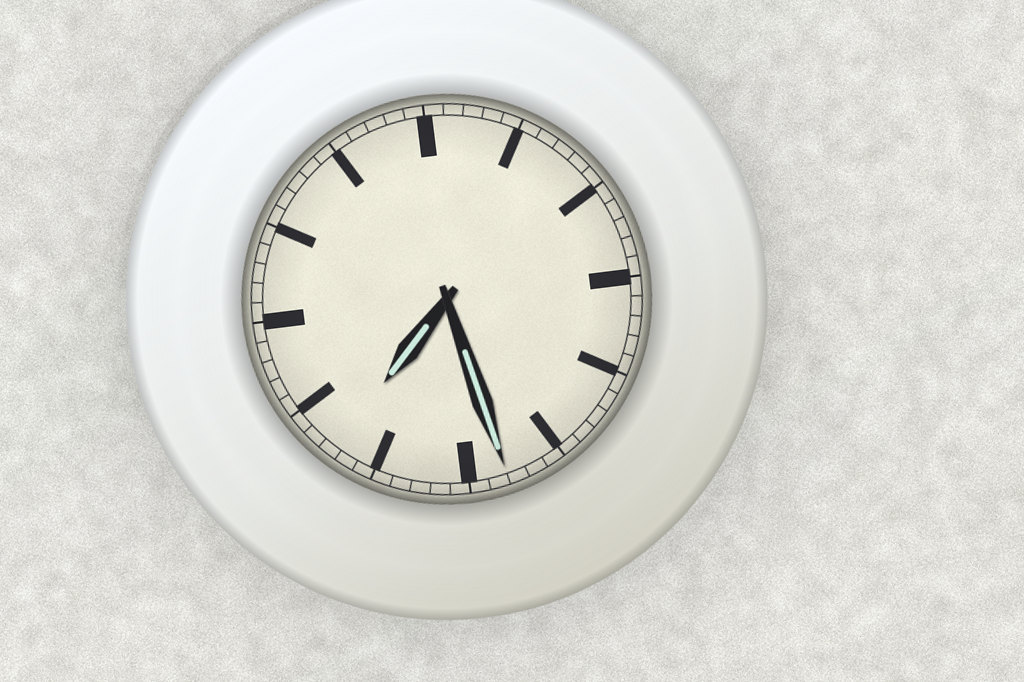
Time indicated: 7:28
